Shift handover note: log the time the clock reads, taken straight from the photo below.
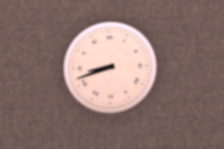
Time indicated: 8:42
